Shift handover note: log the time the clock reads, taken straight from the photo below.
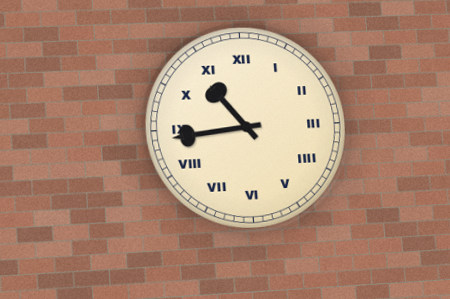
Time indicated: 10:44
